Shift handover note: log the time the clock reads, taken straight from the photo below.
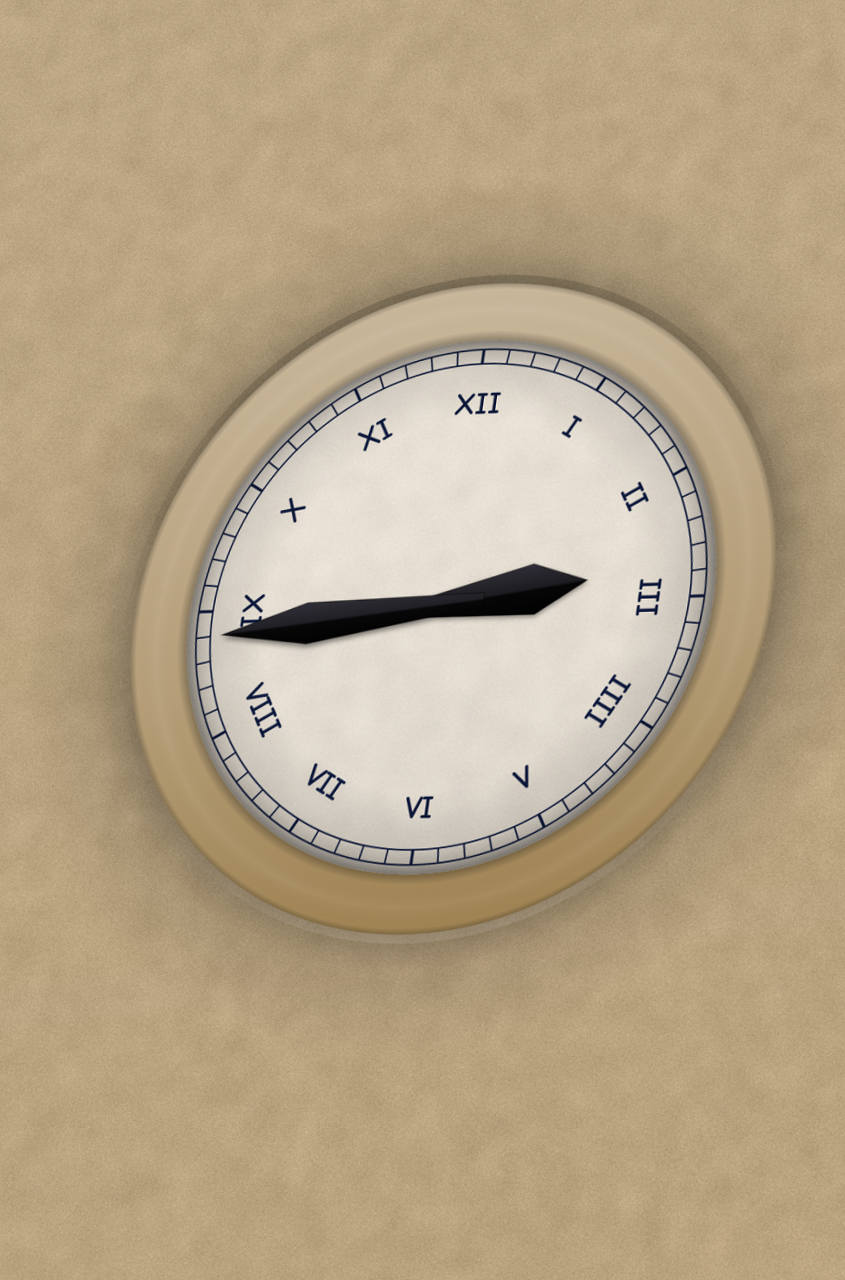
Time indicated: 2:44
